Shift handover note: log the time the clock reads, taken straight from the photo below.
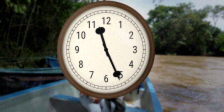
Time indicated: 11:26
